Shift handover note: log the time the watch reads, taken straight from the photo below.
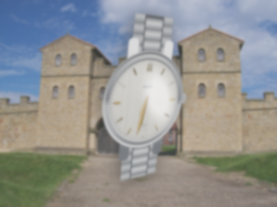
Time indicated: 6:32
